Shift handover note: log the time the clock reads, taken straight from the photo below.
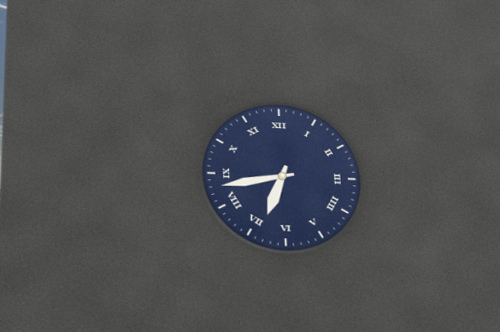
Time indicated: 6:43
